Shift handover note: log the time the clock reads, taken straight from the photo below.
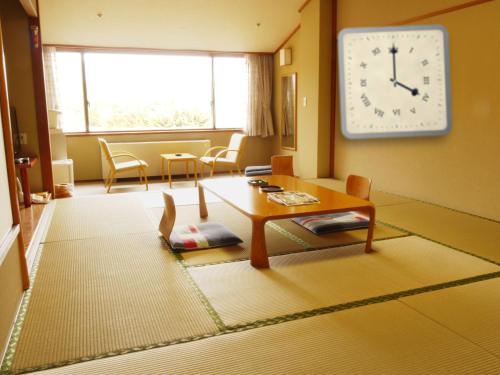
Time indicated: 4:00
